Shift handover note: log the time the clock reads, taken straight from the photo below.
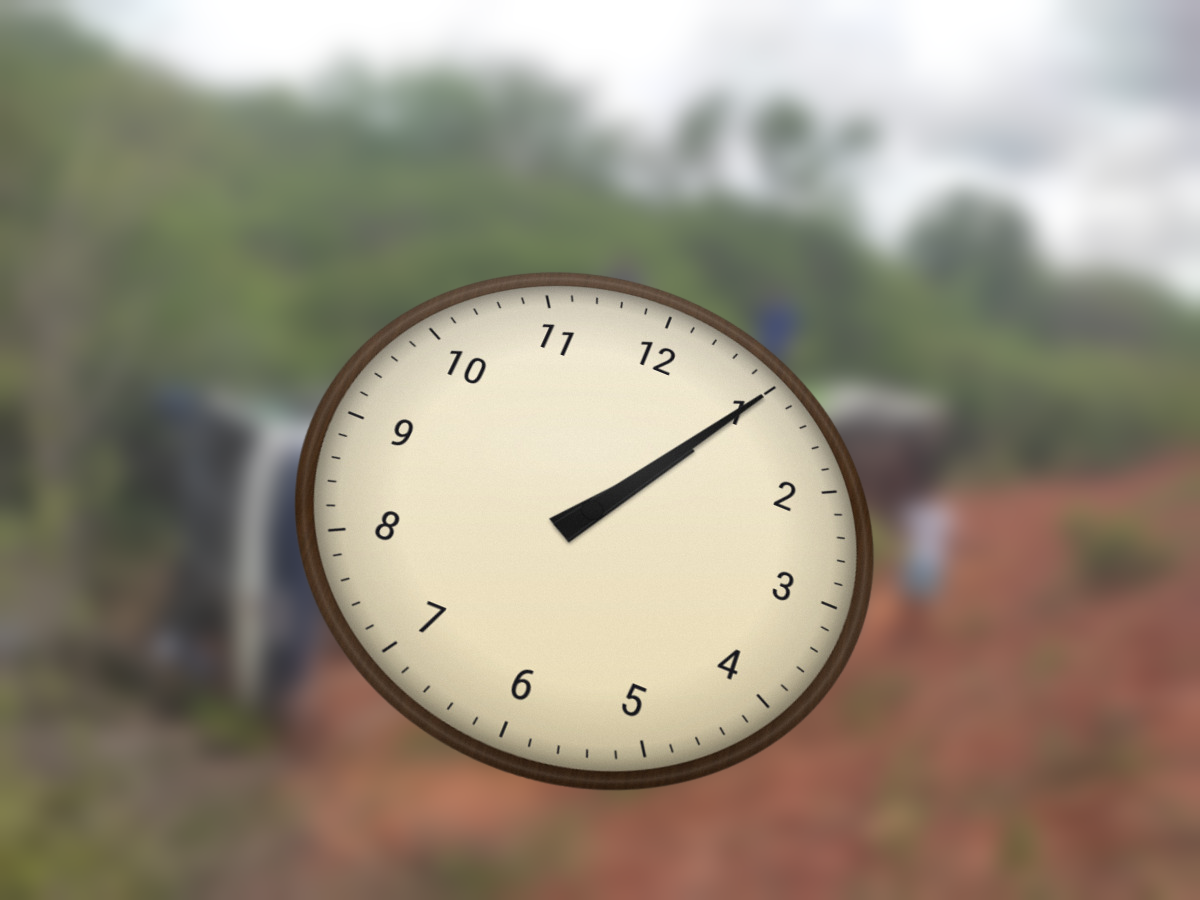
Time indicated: 1:05
